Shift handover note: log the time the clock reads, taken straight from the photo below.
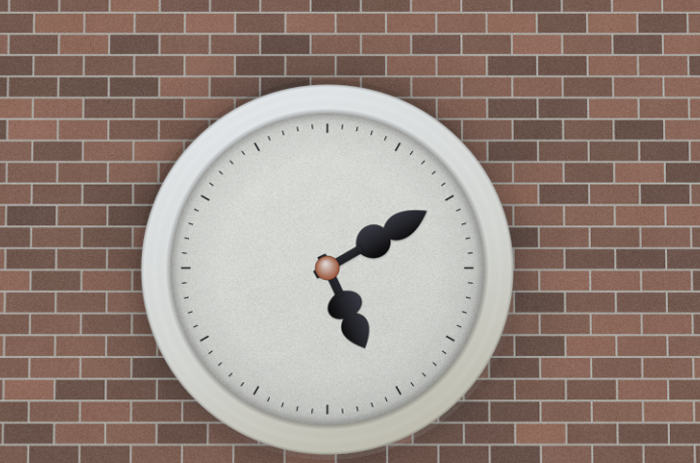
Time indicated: 5:10
